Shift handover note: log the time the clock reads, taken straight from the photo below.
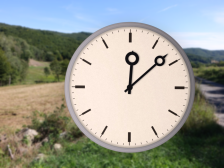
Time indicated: 12:08
